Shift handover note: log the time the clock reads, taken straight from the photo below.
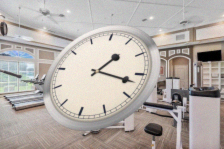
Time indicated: 1:17
